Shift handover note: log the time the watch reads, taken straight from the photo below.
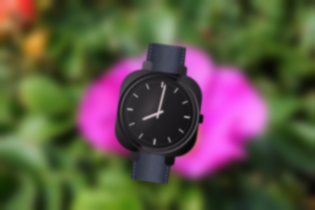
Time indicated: 8:01
